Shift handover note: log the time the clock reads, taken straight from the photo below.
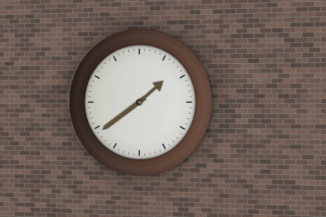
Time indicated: 1:39
